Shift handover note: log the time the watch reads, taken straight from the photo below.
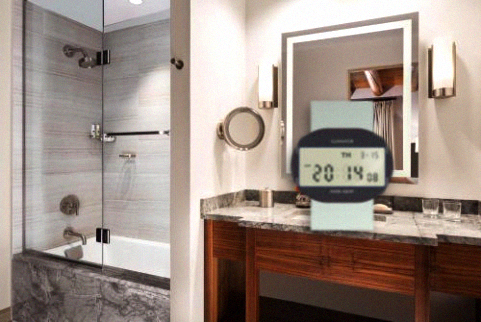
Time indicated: 20:14
